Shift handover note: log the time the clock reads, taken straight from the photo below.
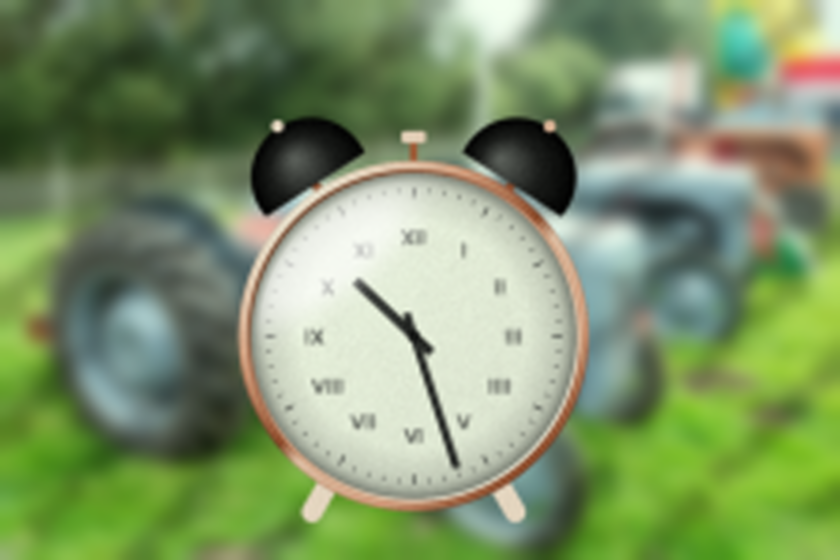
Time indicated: 10:27
